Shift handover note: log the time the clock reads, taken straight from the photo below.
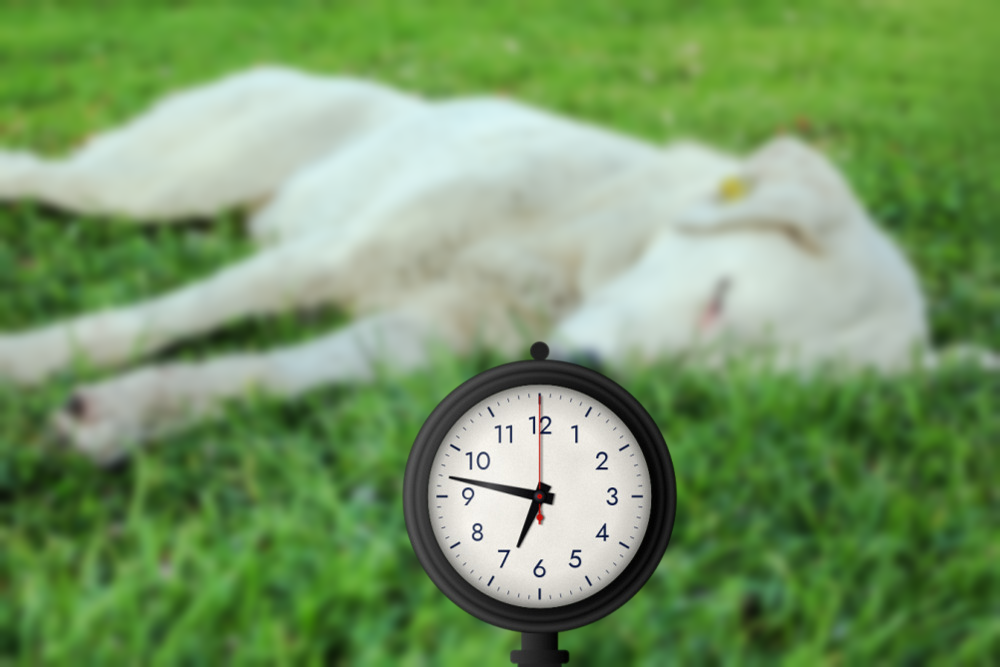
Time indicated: 6:47:00
